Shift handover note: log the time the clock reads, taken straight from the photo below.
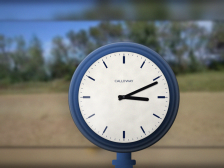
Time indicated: 3:11
